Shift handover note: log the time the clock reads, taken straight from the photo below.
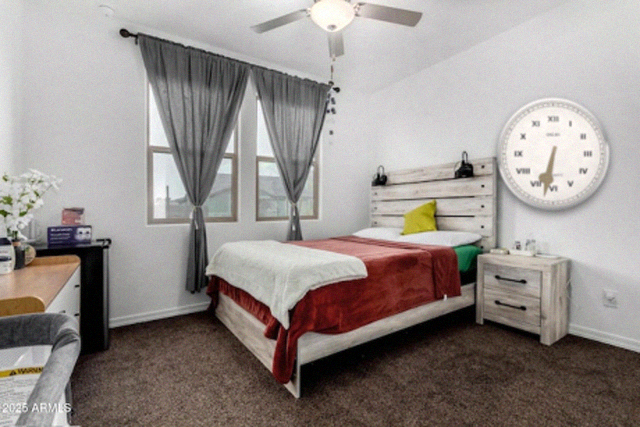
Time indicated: 6:32
